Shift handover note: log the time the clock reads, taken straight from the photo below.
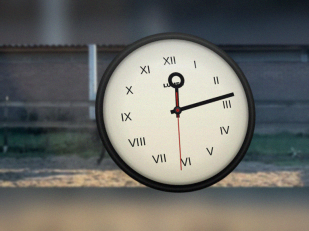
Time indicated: 12:13:31
